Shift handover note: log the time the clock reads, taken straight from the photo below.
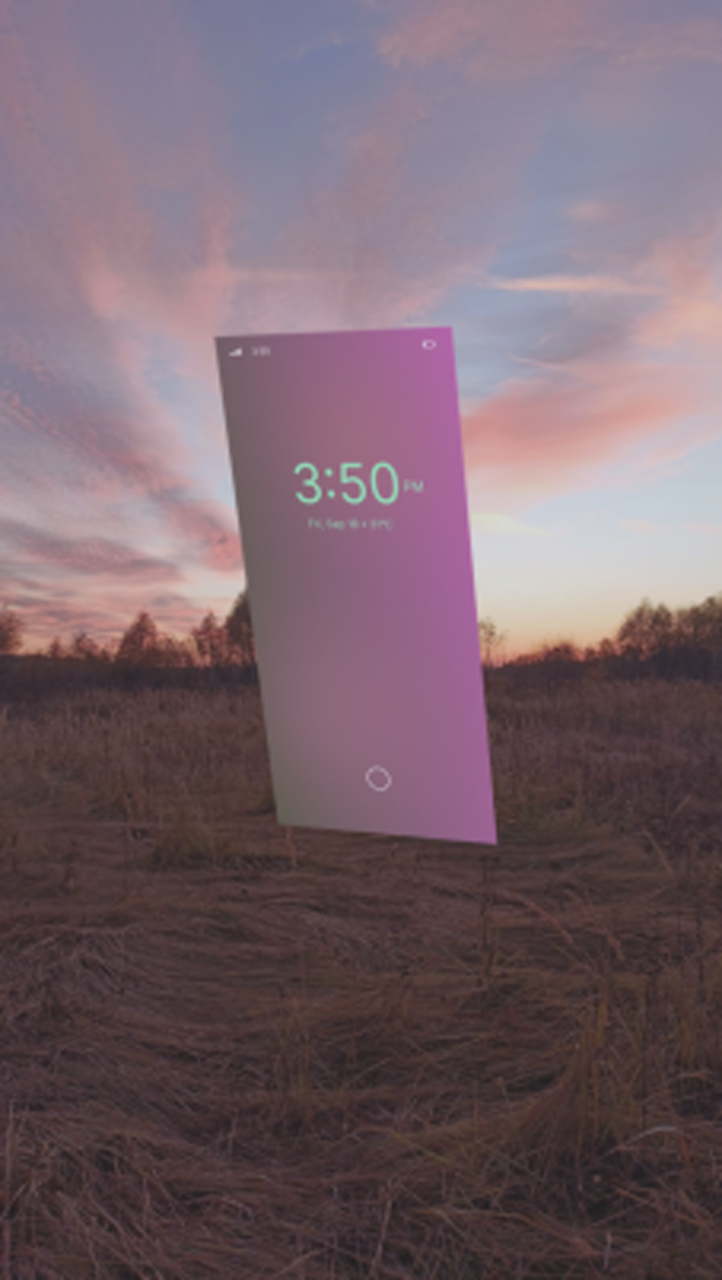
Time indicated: 3:50
